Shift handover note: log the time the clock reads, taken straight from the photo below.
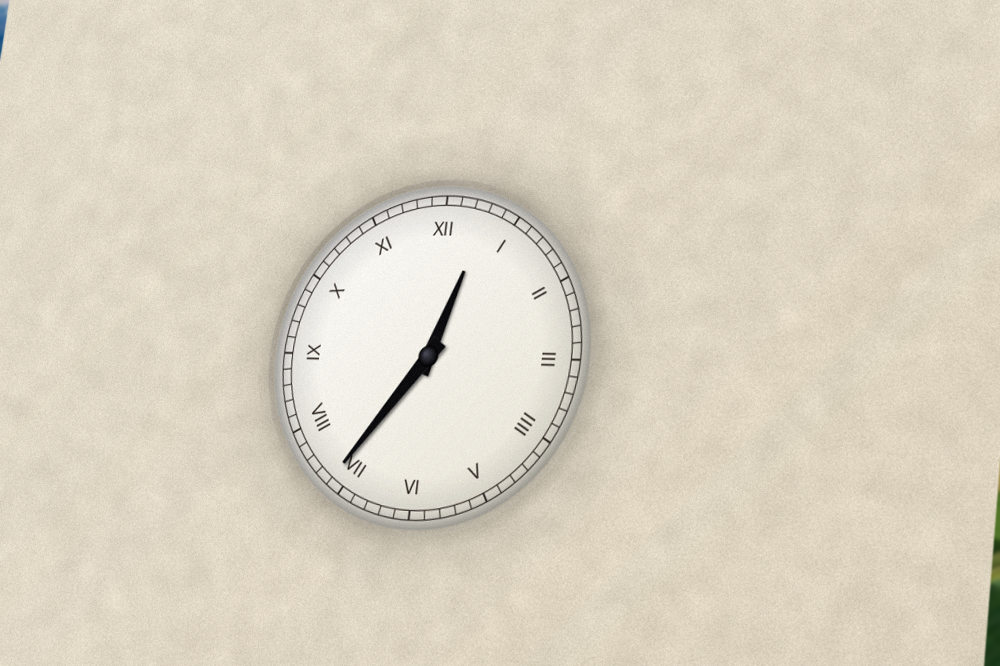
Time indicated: 12:36
